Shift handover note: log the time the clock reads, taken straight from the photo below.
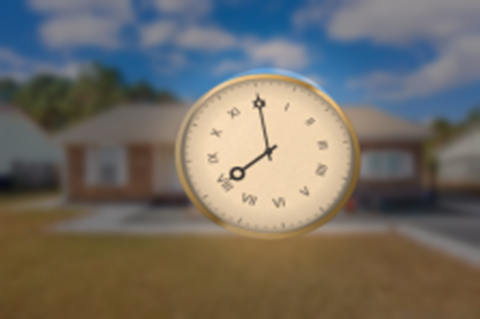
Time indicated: 8:00
